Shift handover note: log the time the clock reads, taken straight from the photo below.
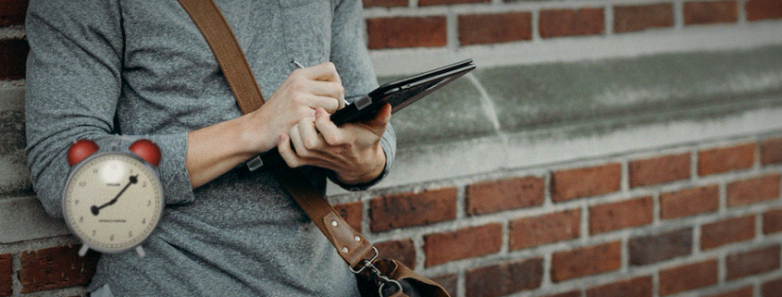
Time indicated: 8:07
